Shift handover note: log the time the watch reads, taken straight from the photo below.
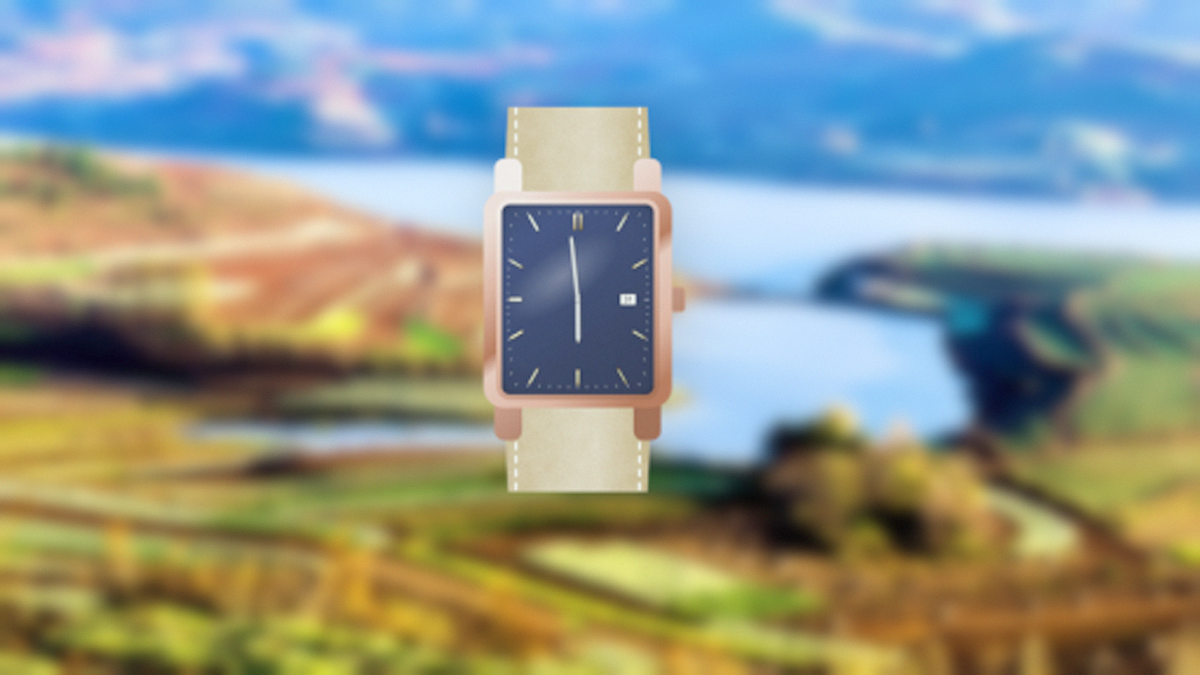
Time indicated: 5:59
